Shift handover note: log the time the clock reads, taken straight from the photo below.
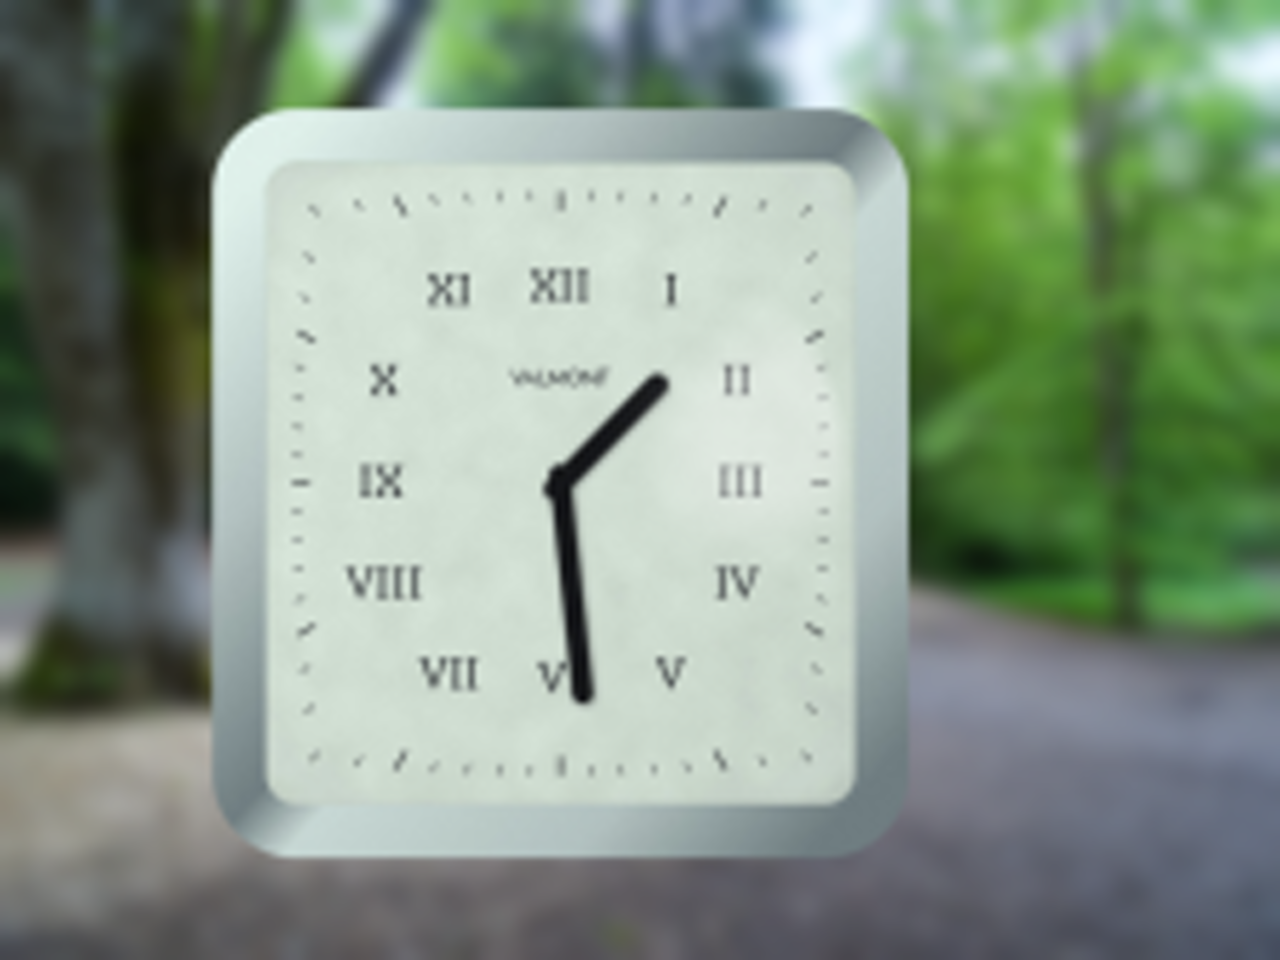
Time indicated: 1:29
